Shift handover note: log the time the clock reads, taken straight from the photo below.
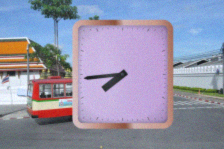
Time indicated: 7:44
